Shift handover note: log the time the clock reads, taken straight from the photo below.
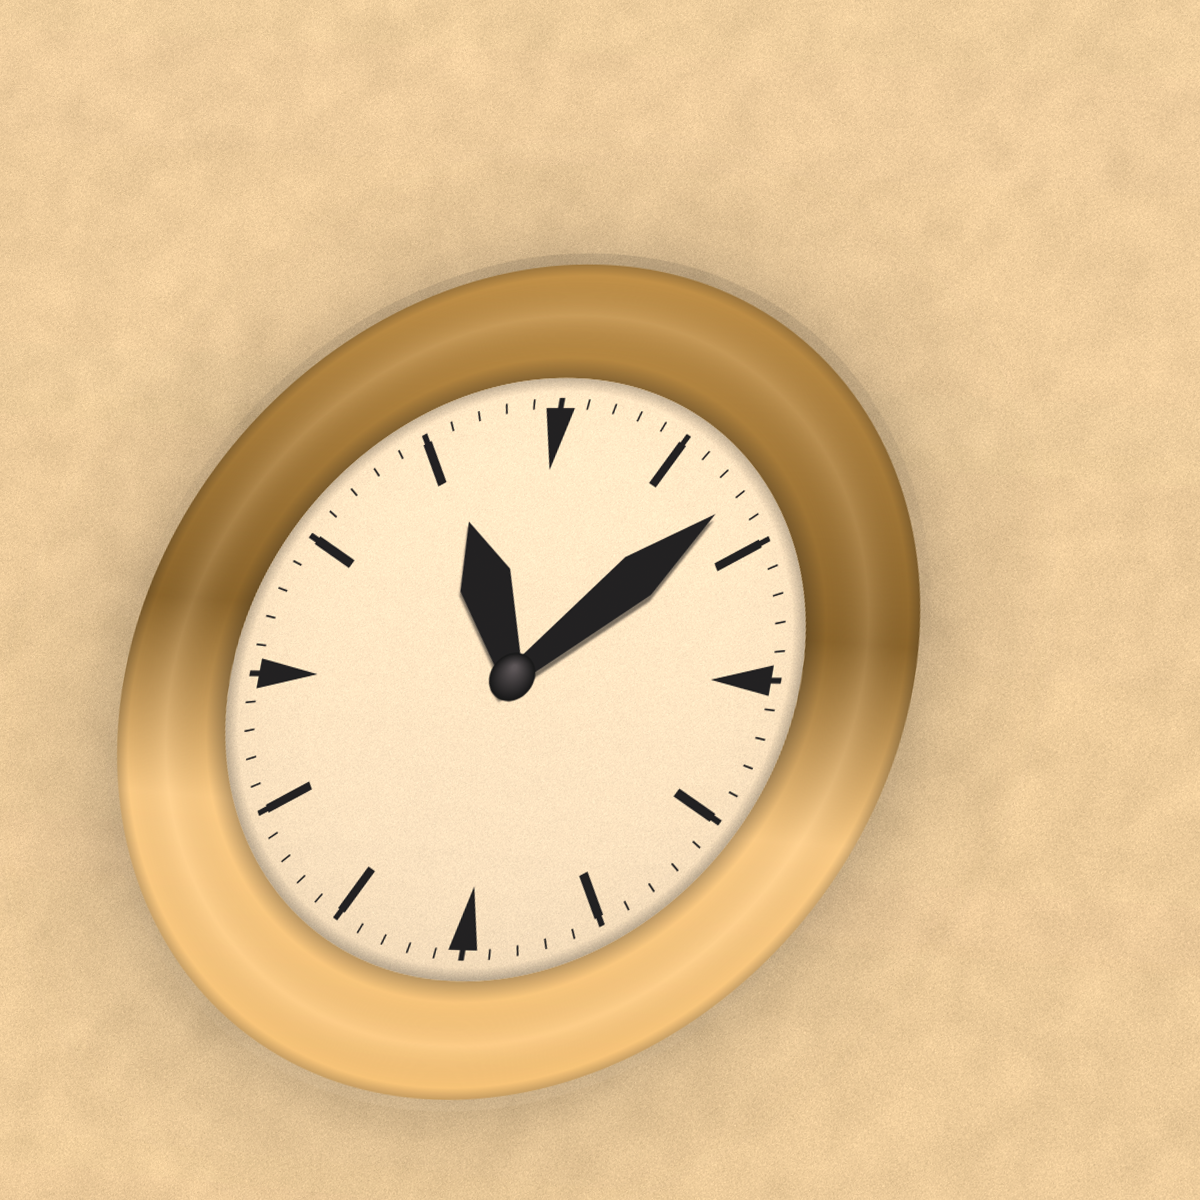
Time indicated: 11:08
